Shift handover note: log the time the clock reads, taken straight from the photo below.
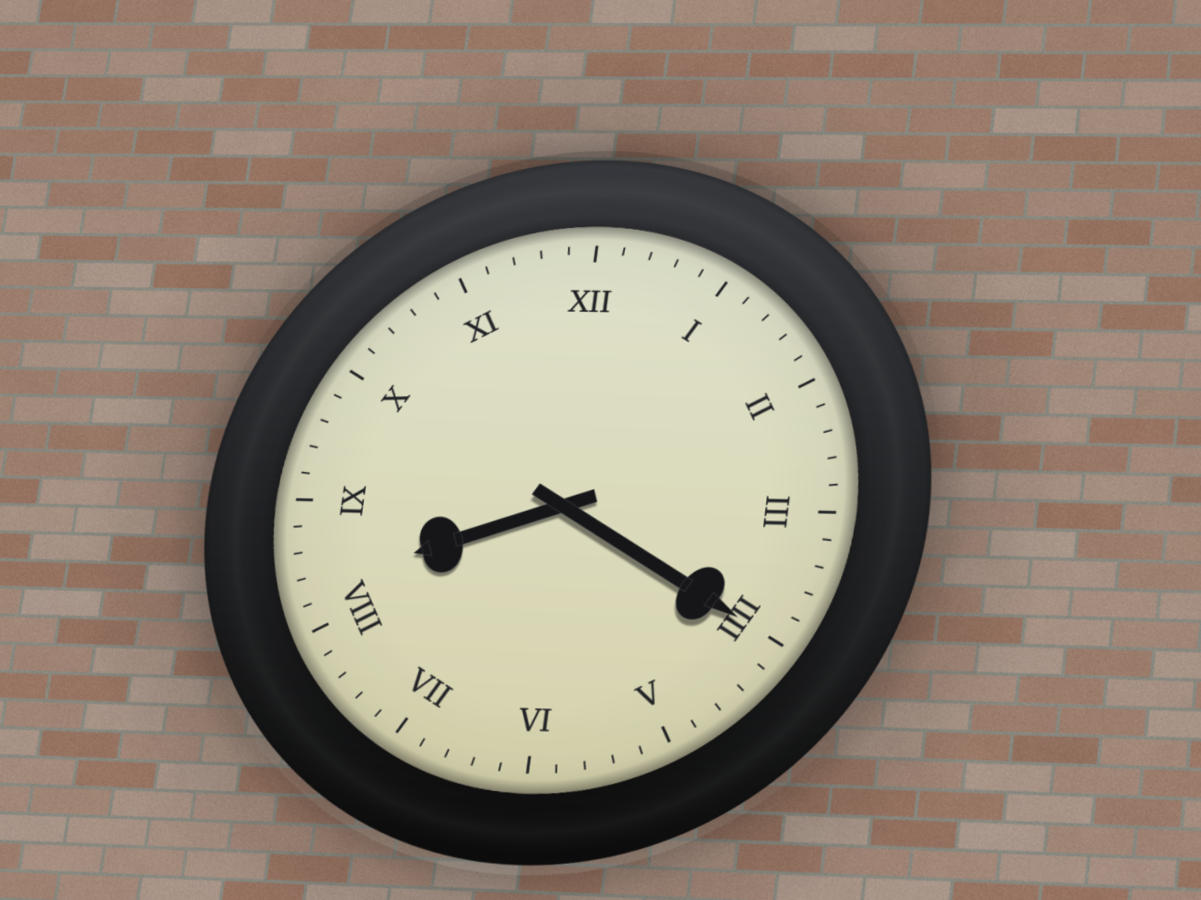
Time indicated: 8:20
